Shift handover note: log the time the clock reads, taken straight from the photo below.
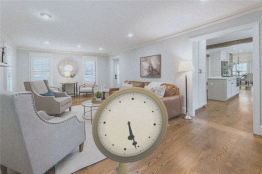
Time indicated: 5:26
